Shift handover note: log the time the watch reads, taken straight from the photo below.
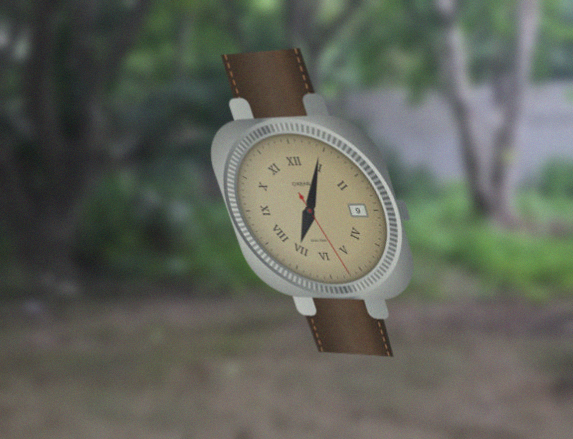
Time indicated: 7:04:27
